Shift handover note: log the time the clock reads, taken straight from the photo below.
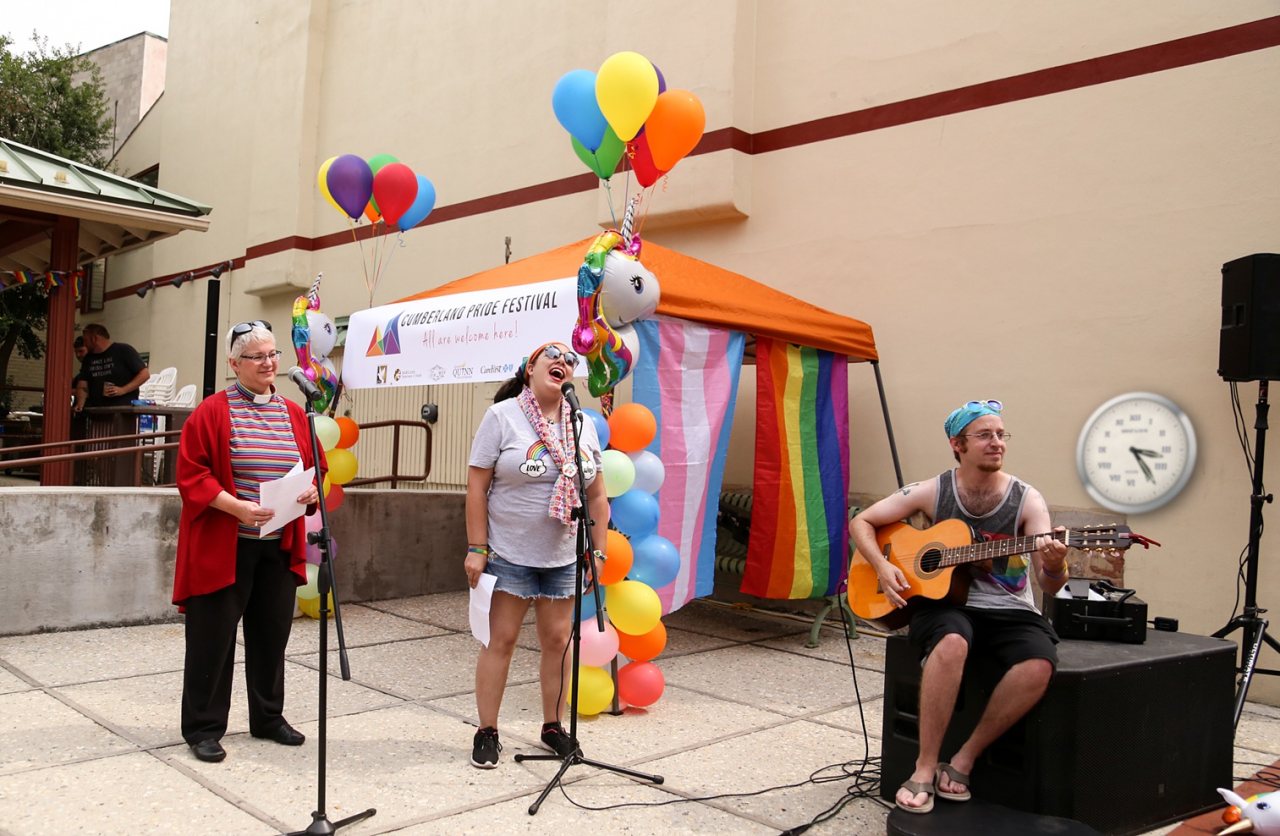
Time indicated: 3:24
